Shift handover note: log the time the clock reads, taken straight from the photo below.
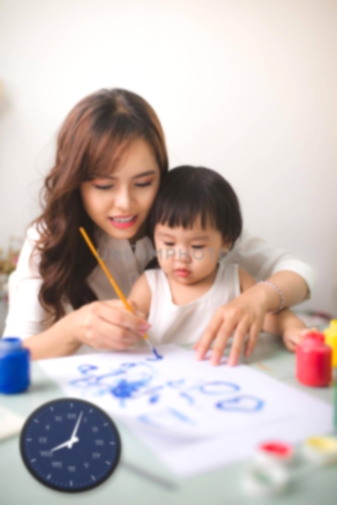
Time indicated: 8:03
